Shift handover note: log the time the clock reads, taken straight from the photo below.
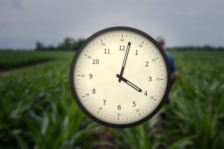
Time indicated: 4:02
